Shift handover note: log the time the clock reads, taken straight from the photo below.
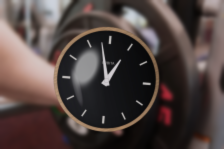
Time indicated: 12:58
